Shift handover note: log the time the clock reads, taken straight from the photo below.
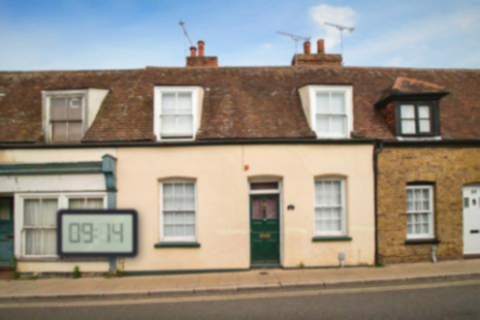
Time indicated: 9:14
